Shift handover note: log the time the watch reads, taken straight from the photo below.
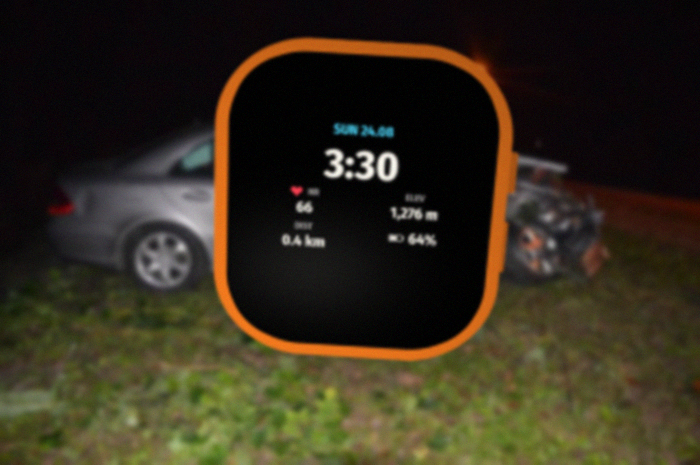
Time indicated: 3:30
